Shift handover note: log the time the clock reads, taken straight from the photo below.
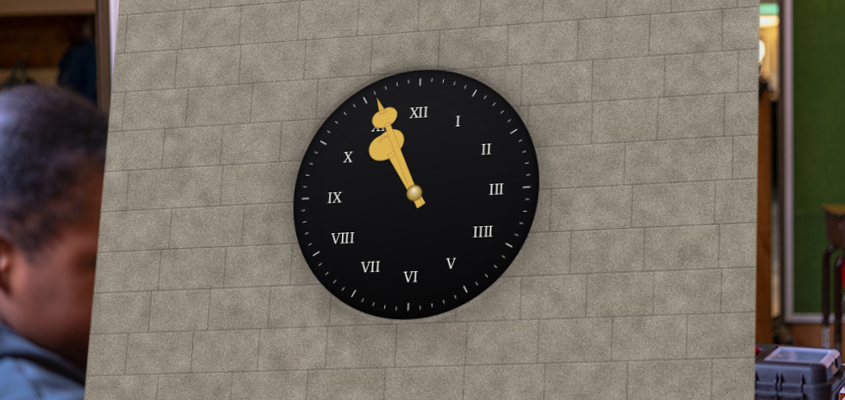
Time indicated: 10:56
